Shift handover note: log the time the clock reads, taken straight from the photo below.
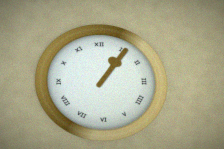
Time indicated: 1:06
